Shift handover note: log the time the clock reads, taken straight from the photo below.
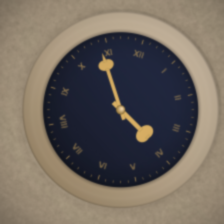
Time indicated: 3:54
